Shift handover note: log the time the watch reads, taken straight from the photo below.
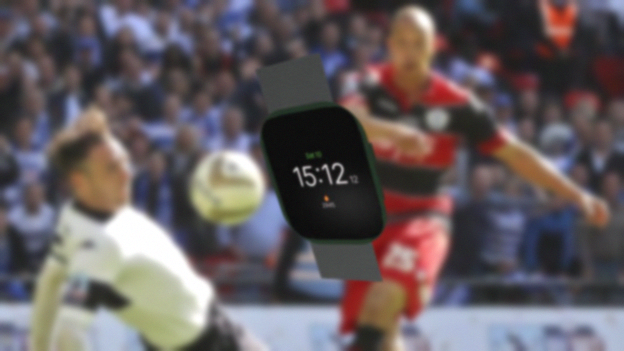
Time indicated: 15:12
